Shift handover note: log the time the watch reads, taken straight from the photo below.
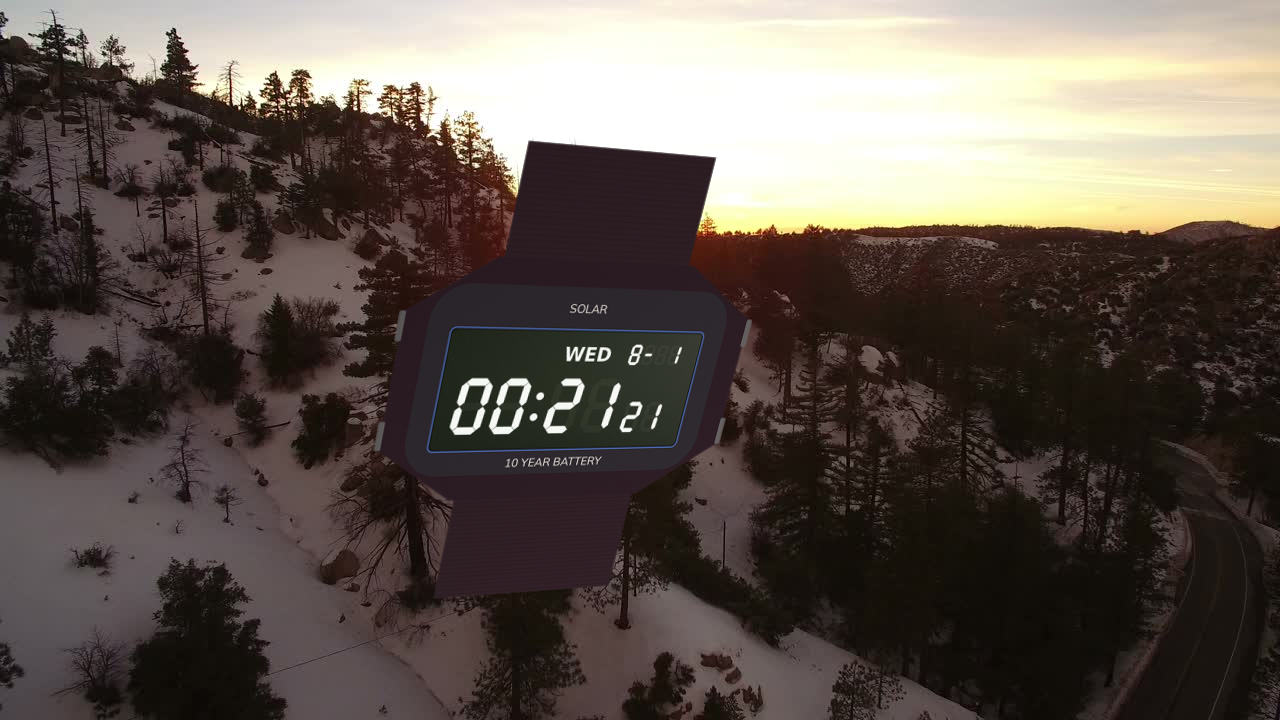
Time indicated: 0:21:21
